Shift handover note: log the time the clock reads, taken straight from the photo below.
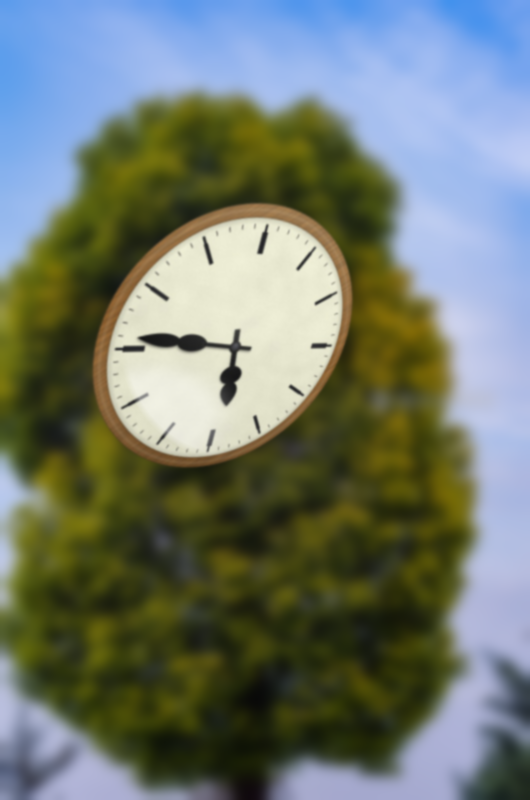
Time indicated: 5:46
